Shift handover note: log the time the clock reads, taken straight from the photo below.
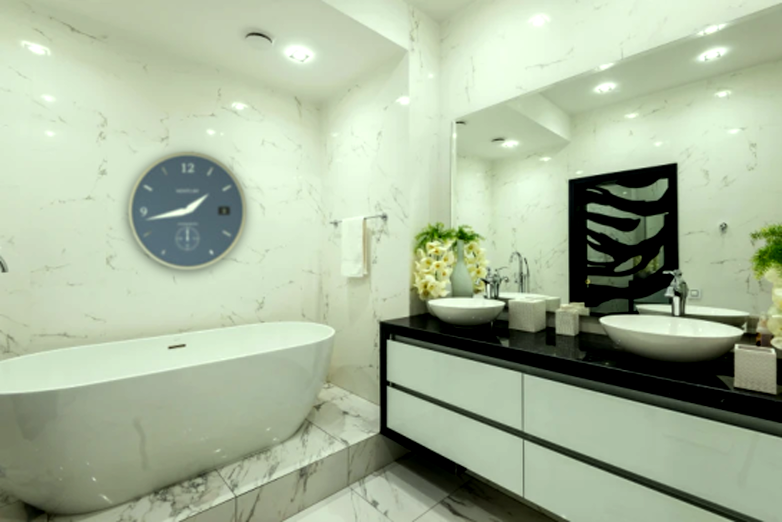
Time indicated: 1:43
